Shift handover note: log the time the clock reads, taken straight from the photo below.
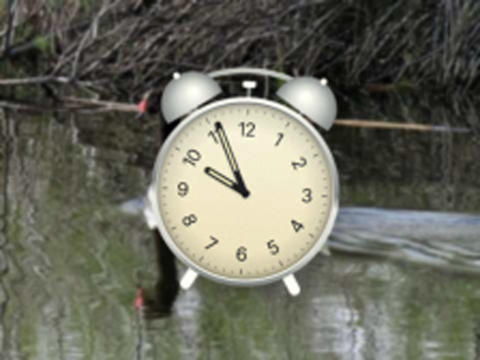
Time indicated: 9:56
